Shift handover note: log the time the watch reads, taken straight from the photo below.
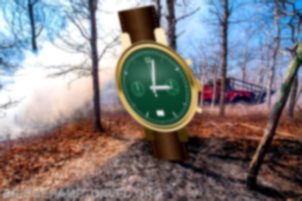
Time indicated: 3:02
